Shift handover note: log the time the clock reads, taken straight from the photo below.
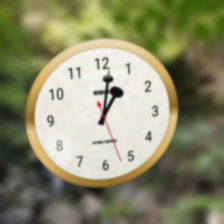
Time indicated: 1:01:27
